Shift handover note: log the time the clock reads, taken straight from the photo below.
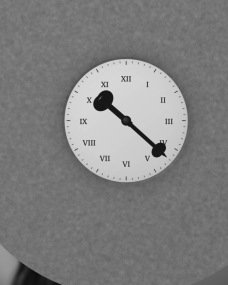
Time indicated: 10:22
